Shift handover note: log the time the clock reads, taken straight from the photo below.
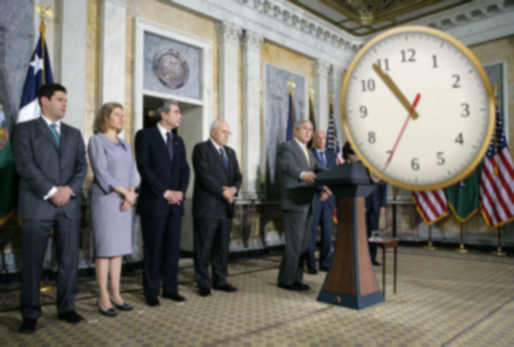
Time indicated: 10:53:35
